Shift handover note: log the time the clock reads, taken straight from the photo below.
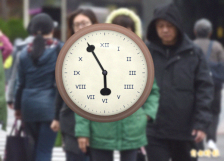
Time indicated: 5:55
